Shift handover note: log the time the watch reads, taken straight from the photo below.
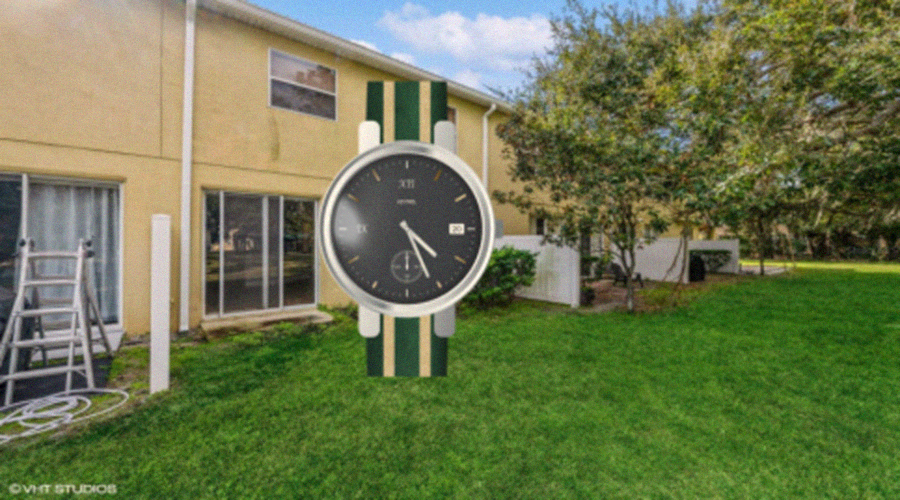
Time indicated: 4:26
